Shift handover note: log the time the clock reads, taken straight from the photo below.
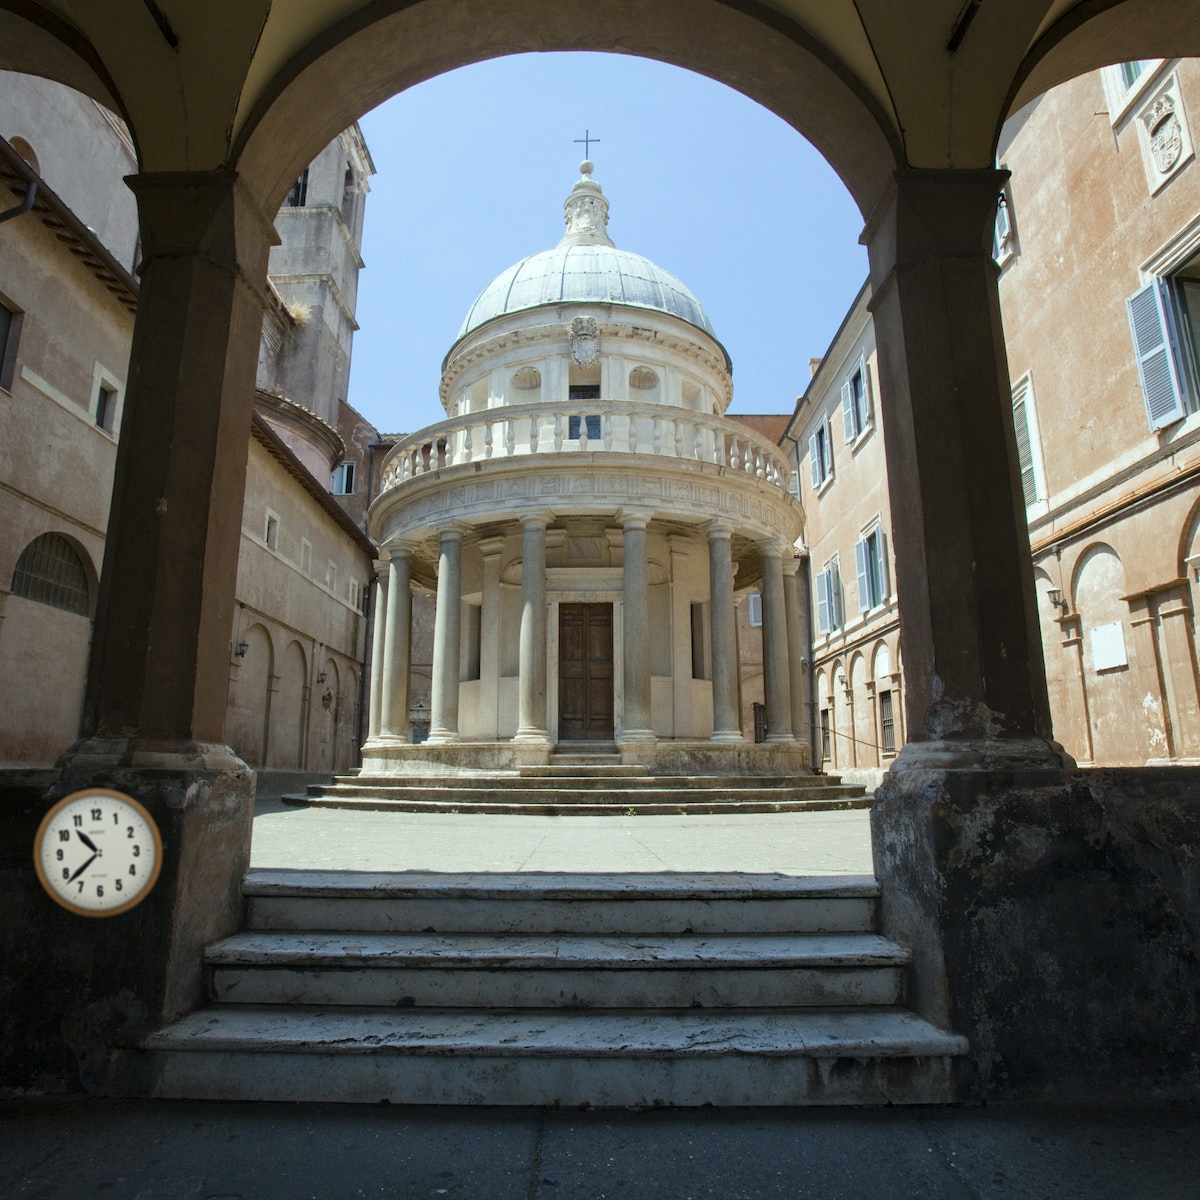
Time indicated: 10:38
